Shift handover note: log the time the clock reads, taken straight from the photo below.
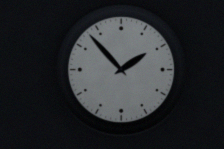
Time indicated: 1:53
